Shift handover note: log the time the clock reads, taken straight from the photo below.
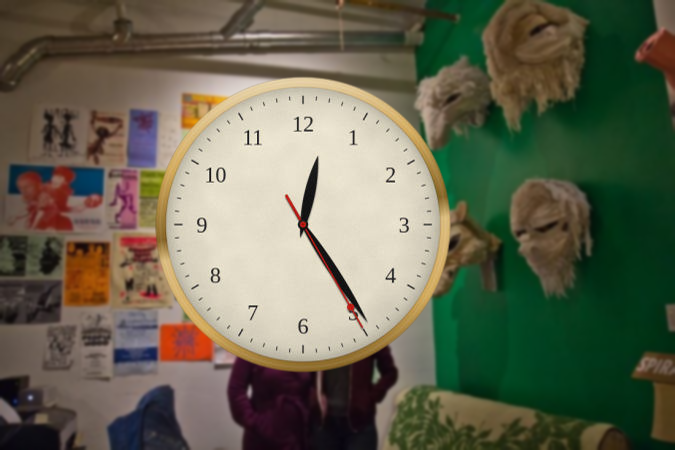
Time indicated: 12:24:25
